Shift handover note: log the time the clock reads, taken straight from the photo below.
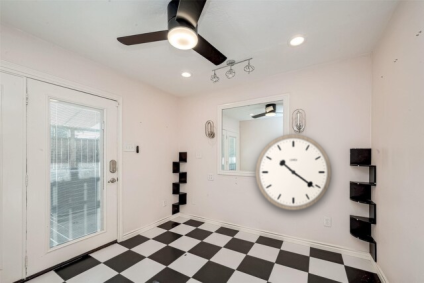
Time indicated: 10:21
